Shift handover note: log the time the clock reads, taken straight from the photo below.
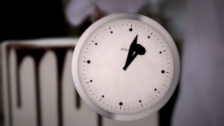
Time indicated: 1:02
